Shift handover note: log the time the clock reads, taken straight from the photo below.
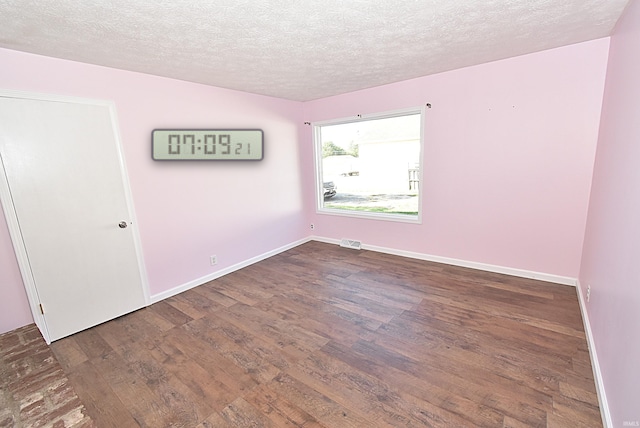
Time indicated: 7:09:21
